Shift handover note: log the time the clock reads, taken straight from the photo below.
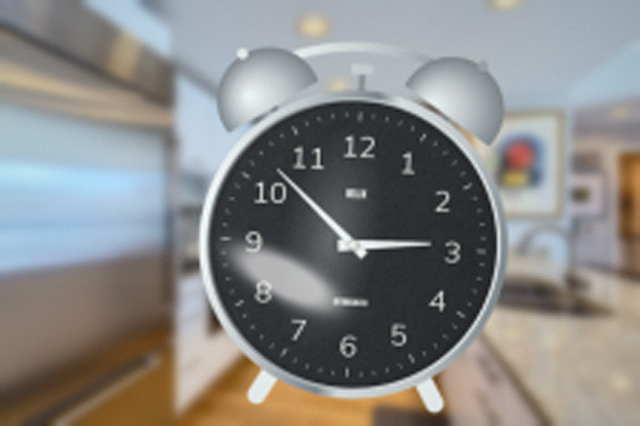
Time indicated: 2:52
